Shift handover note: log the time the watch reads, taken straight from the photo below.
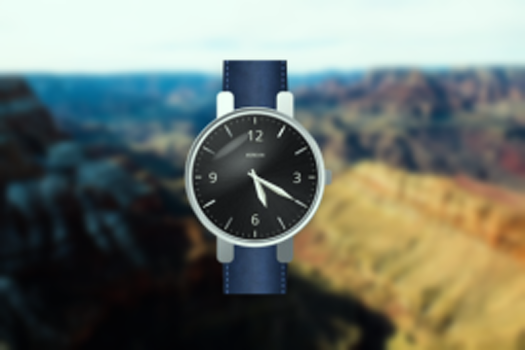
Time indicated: 5:20
